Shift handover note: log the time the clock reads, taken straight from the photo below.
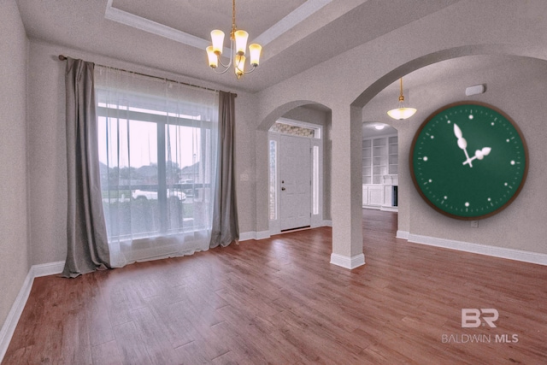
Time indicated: 1:56
